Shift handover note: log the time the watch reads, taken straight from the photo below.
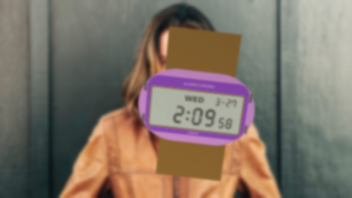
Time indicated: 2:09:58
